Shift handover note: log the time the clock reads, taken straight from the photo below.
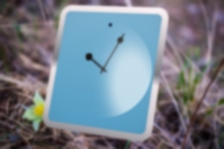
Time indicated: 10:04
